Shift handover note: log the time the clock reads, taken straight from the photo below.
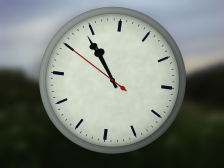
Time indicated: 10:53:50
